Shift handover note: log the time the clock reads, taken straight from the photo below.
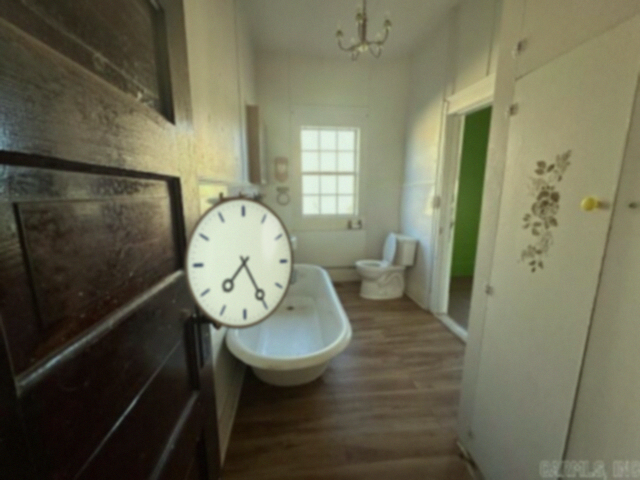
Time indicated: 7:25
